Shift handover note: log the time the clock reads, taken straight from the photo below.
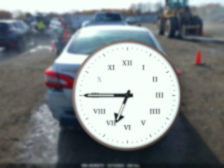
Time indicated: 6:45
